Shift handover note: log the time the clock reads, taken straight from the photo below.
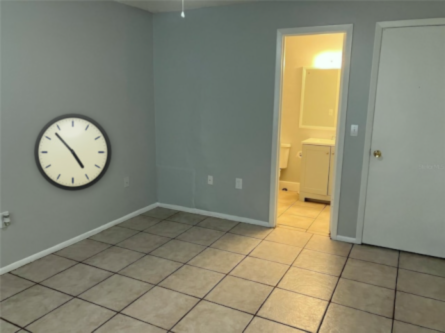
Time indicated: 4:53
